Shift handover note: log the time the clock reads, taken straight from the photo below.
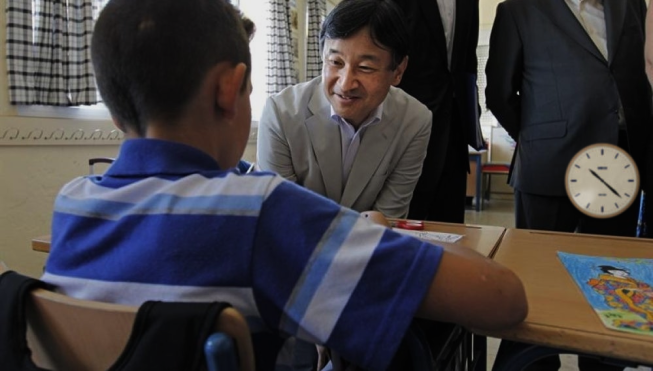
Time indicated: 10:22
